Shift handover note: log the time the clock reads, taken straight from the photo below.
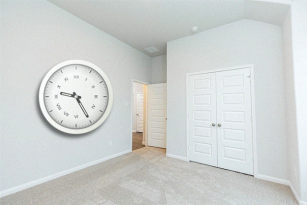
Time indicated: 9:25
